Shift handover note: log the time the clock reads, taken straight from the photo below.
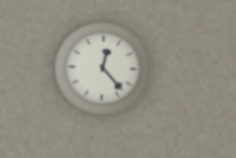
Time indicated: 12:23
